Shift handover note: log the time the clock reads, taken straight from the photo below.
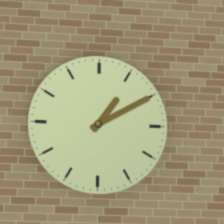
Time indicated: 1:10
